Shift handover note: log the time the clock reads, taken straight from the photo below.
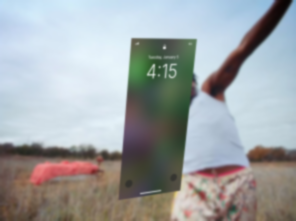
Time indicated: 4:15
